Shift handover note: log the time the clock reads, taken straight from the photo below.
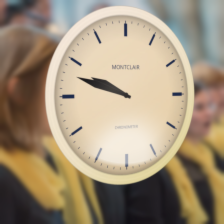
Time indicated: 9:48
